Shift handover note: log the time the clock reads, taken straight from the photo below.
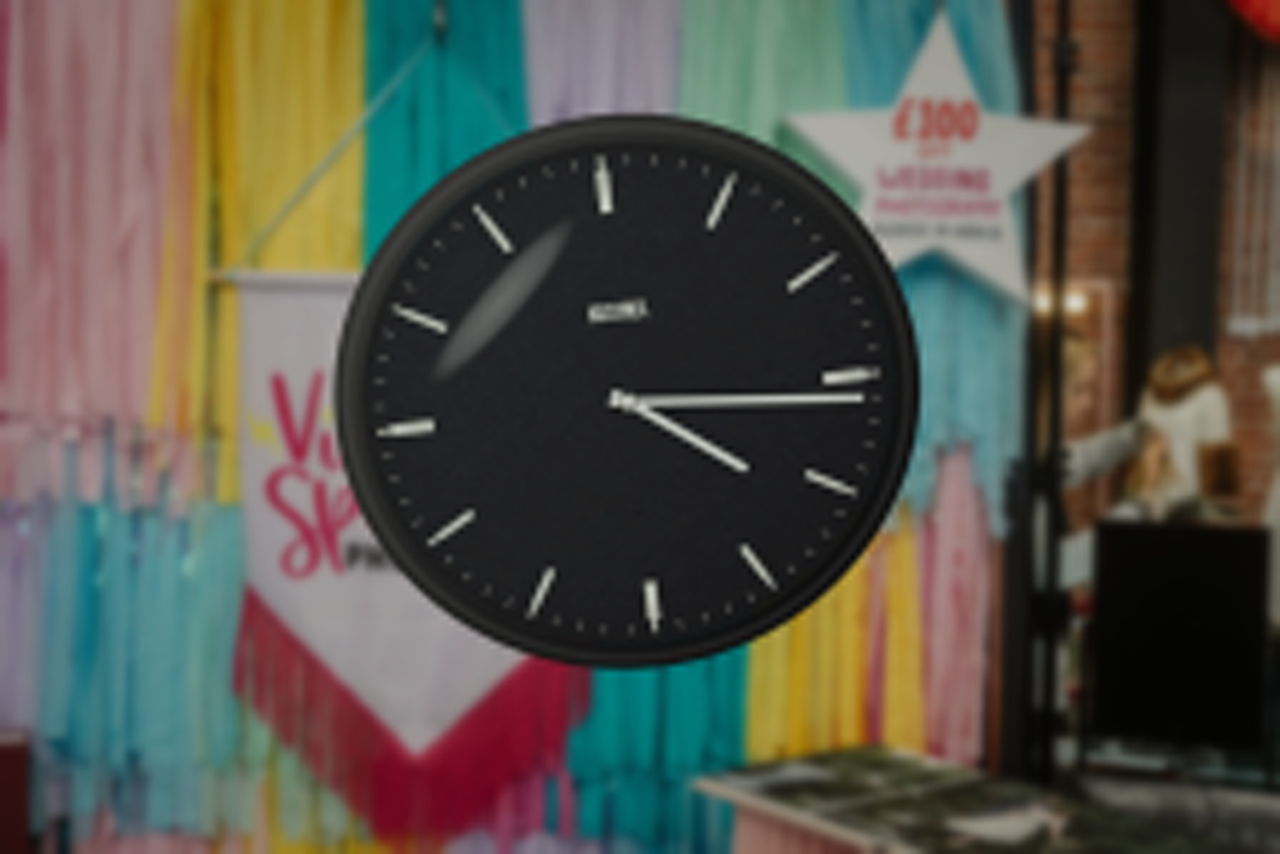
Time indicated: 4:16
